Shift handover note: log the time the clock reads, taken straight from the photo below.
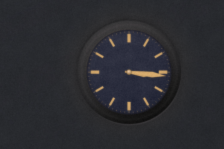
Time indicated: 3:16
